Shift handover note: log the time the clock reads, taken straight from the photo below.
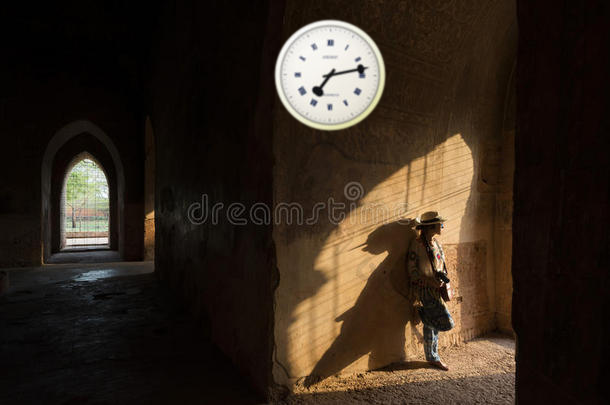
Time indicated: 7:13
